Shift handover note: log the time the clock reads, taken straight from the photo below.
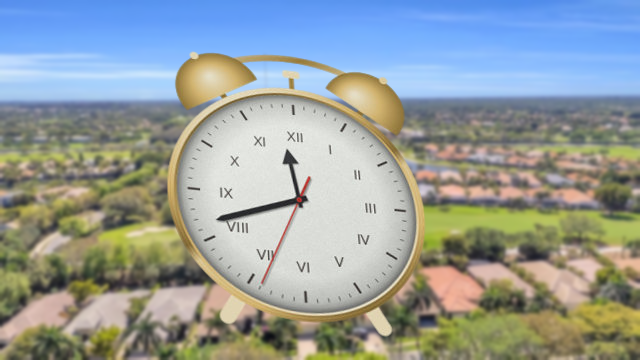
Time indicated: 11:41:34
